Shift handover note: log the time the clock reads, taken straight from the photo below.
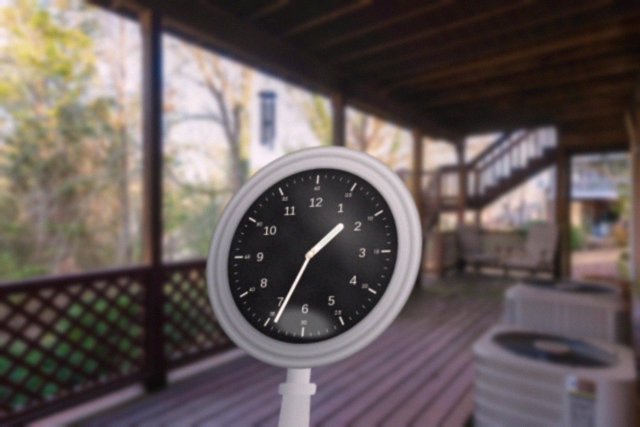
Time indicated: 1:34
